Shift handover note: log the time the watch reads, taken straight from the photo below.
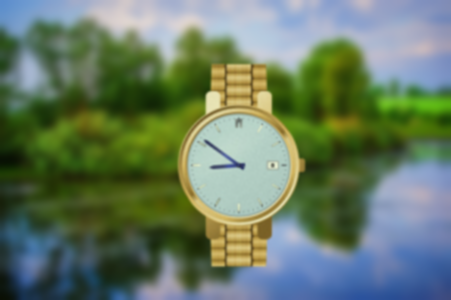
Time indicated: 8:51
